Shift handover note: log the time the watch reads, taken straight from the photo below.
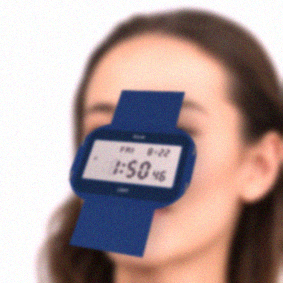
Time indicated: 1:50
